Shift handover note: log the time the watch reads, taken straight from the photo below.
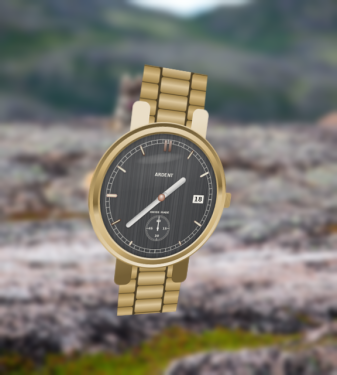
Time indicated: 1:38
